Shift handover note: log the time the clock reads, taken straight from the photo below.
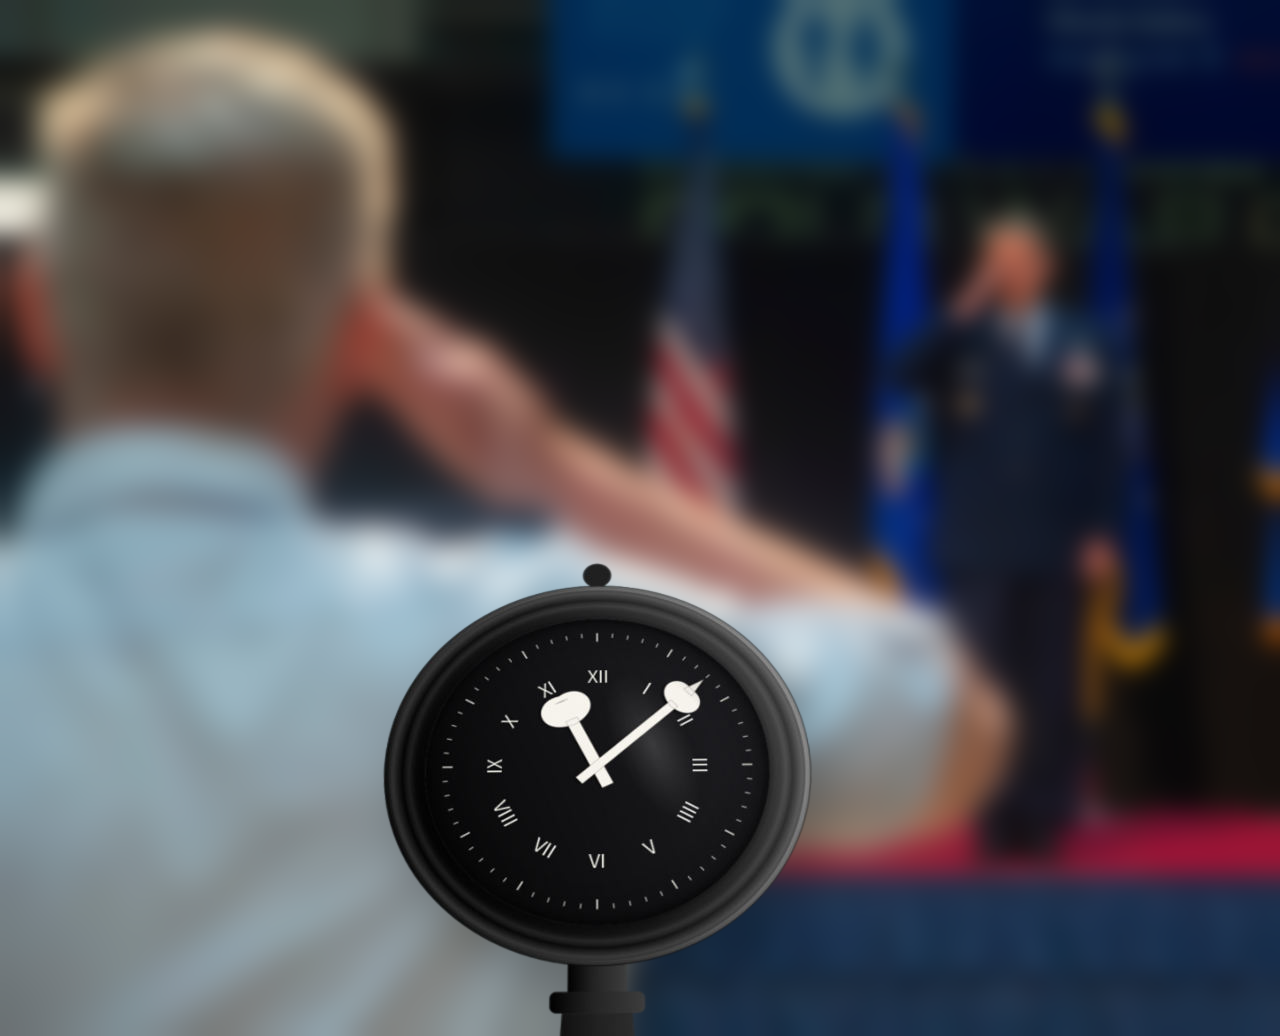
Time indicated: 11:08
